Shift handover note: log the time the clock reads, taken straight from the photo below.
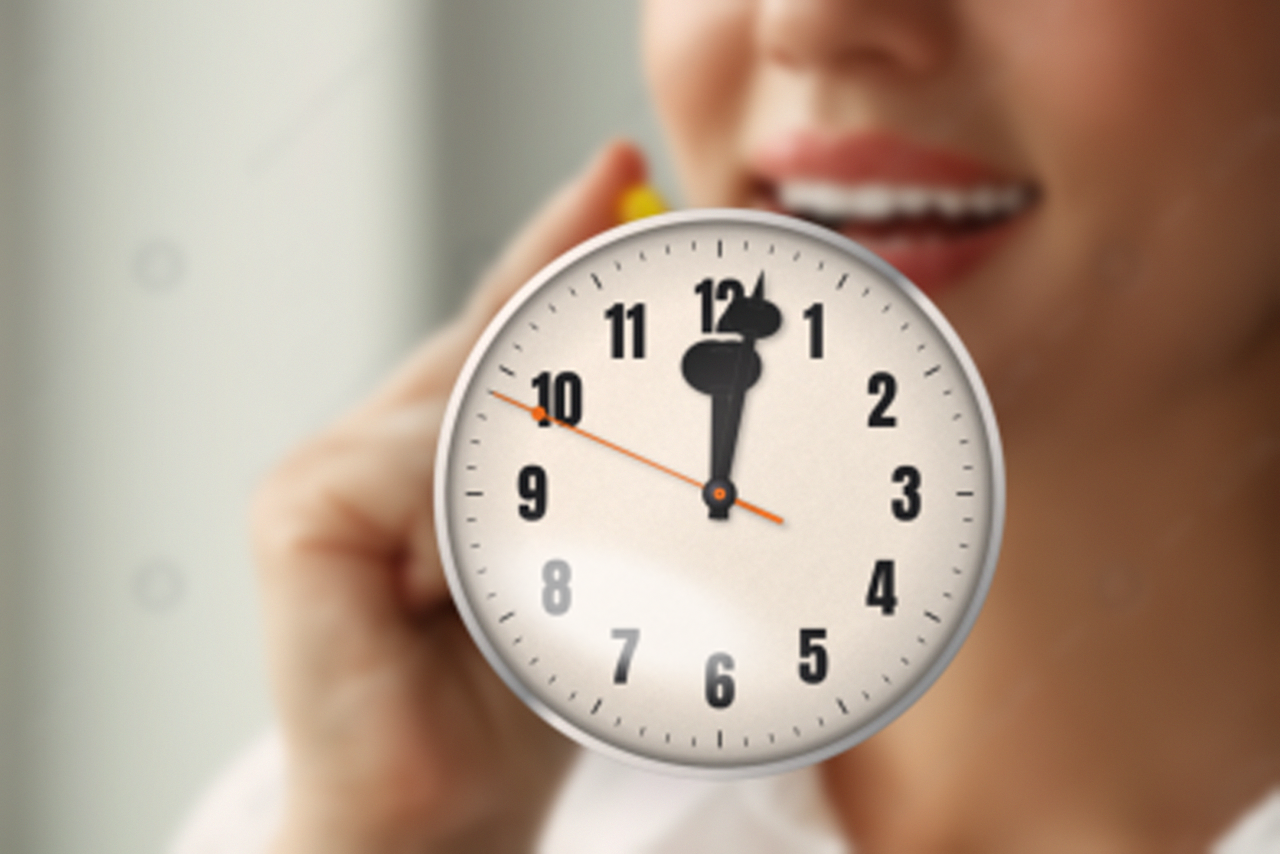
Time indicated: 12:01:49
